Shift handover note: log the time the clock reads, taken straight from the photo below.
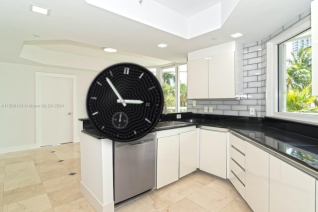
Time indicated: 2:53
